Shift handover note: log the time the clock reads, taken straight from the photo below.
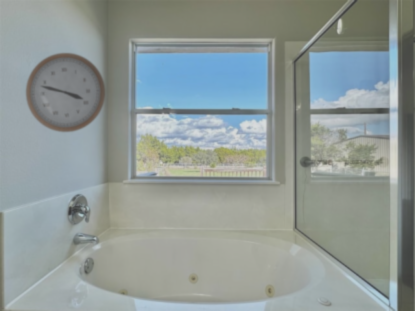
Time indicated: 3:48
